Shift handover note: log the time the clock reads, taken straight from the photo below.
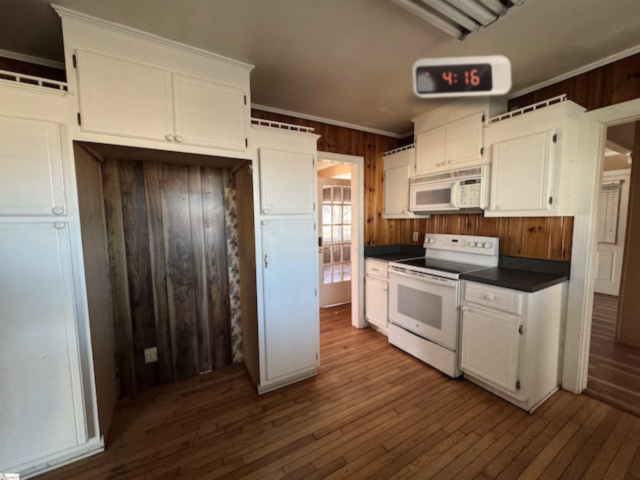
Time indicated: 4:16
